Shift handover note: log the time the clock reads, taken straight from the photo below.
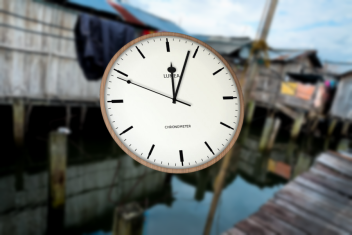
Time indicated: 12:03:49
